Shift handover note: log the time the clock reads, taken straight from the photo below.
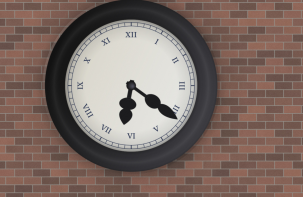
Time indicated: 6:21
